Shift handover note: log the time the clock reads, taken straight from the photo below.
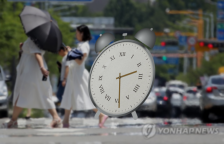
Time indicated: 2:29
